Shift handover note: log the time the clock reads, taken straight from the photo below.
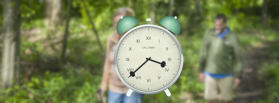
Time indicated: 3:38
